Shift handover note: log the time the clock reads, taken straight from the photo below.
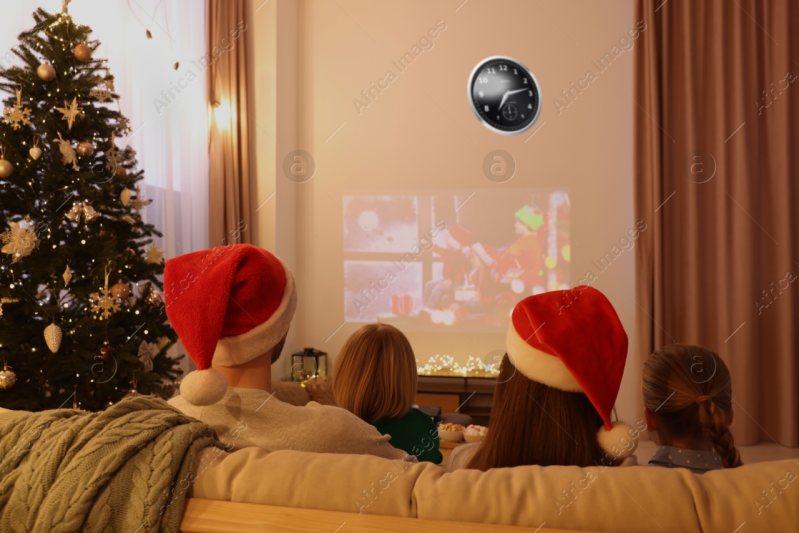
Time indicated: 7:13
